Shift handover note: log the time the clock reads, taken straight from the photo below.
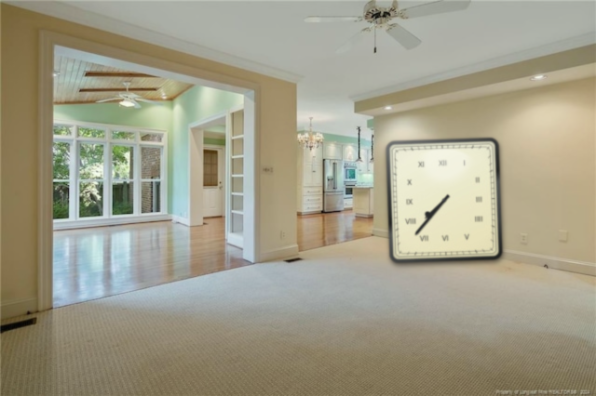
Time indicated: 7:37
